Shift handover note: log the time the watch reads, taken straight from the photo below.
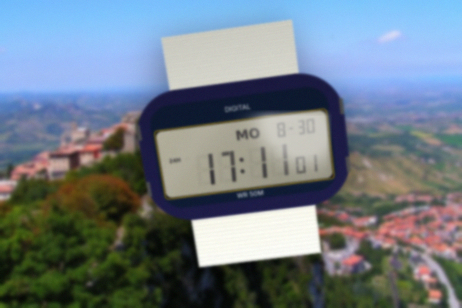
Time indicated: 17:11:01
